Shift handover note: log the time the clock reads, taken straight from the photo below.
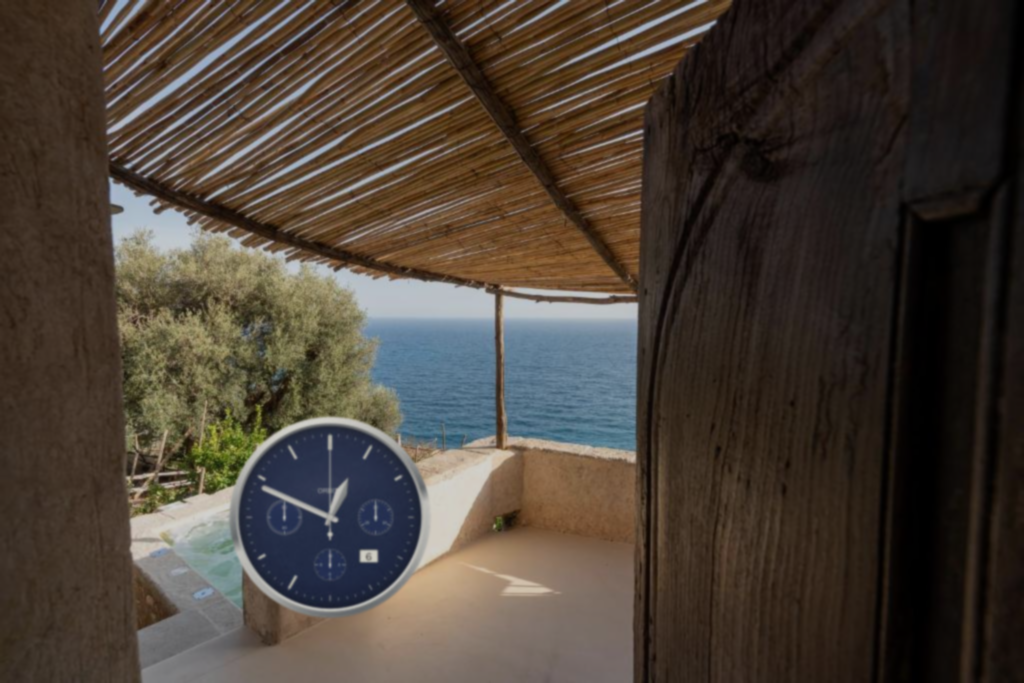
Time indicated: 12:49
